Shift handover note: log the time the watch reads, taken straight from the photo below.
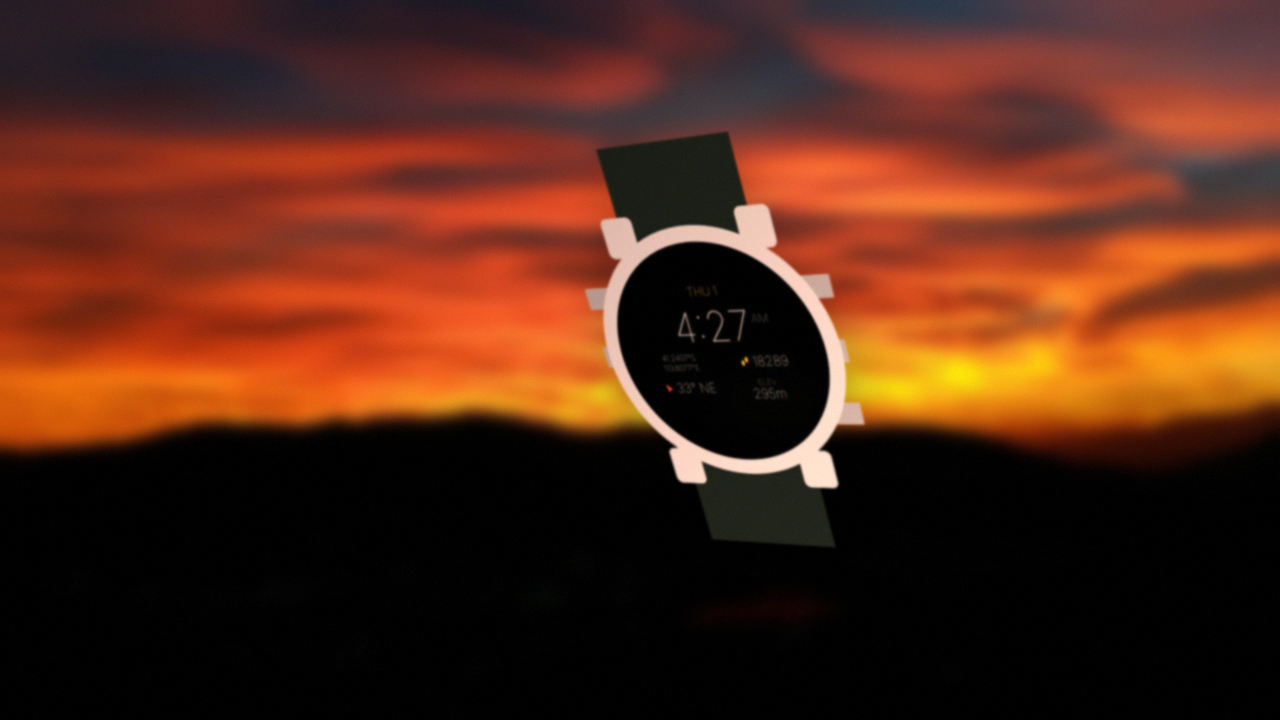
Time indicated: 4:27
